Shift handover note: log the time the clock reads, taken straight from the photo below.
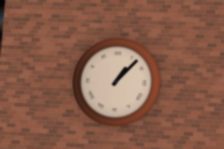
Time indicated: 1:07
